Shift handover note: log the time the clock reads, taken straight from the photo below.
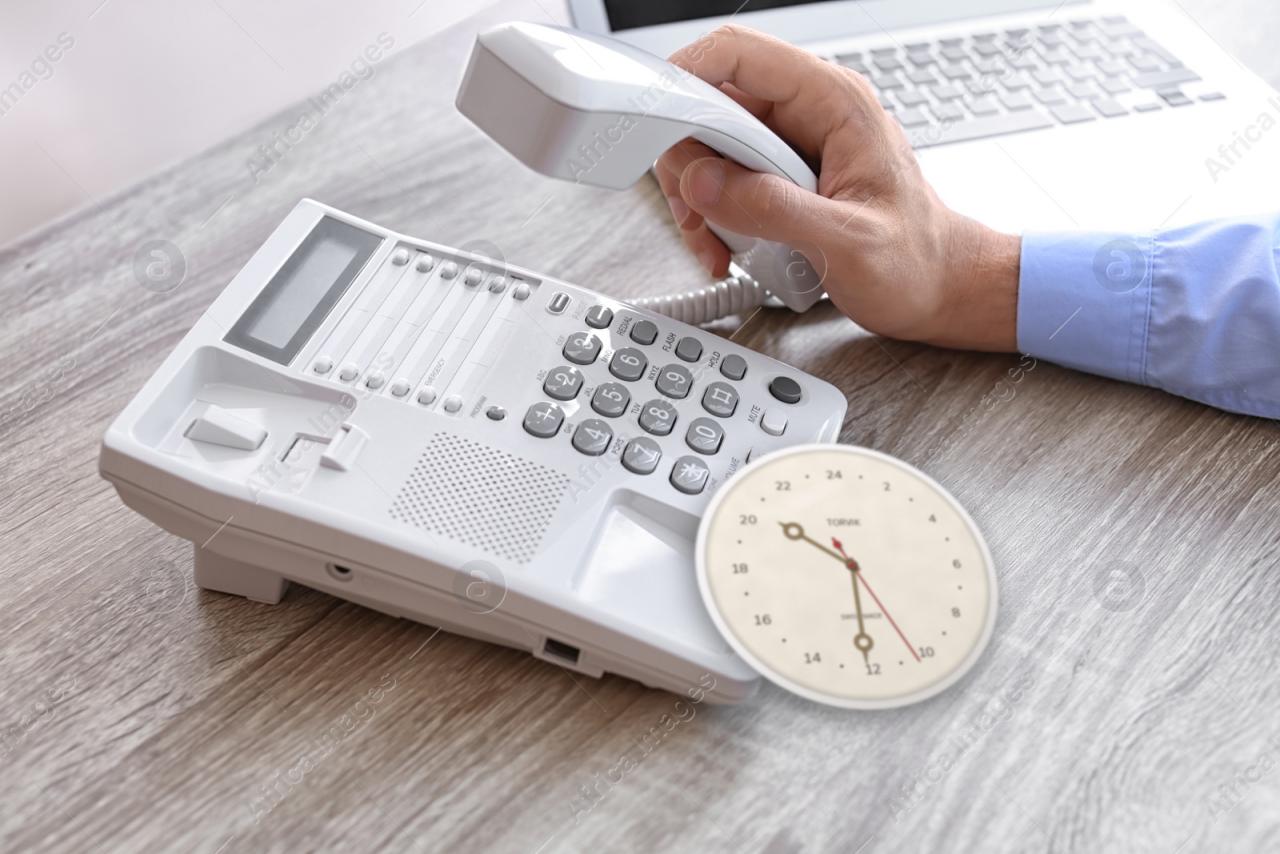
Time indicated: 20:30:26
